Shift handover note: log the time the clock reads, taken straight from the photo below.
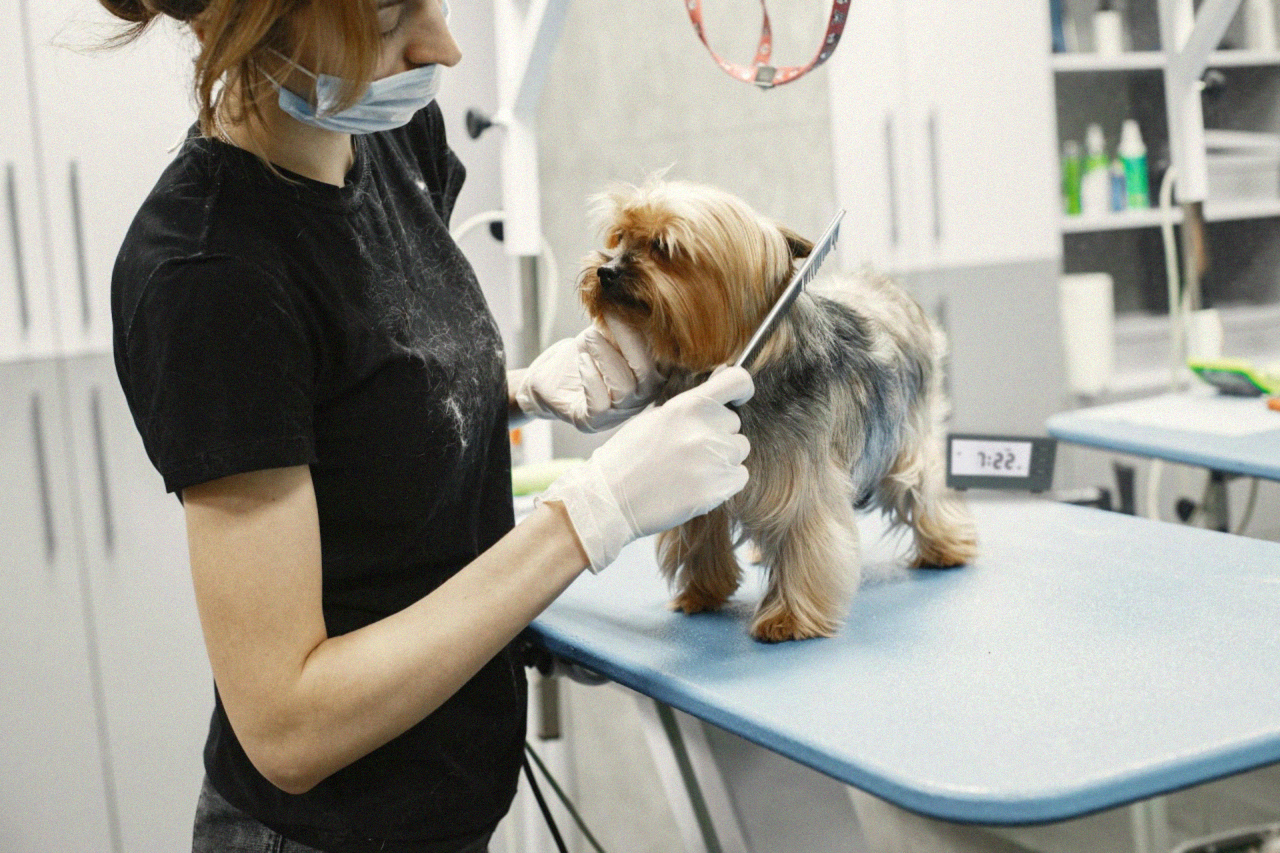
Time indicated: 7:22
